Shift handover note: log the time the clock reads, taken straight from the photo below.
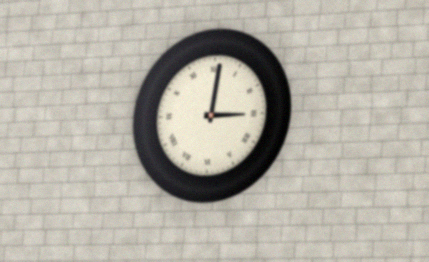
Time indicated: 3:01
